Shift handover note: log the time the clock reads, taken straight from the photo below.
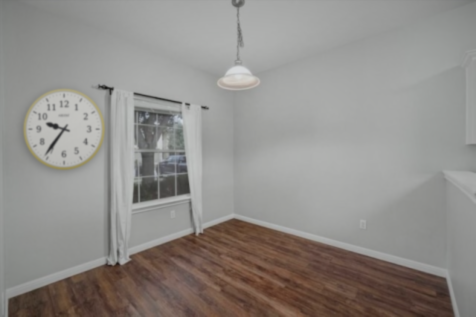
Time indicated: 9:36
